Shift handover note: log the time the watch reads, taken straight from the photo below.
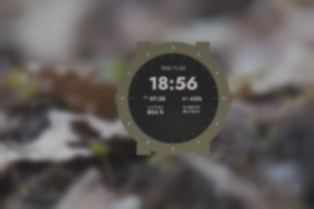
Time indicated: 18:56
